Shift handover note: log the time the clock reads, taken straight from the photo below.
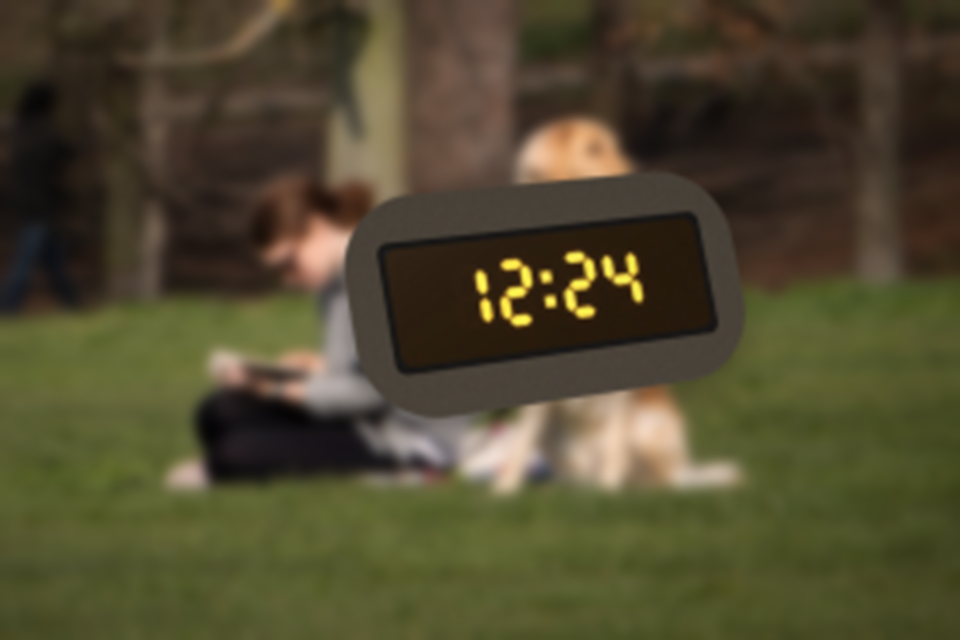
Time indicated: 12:24
